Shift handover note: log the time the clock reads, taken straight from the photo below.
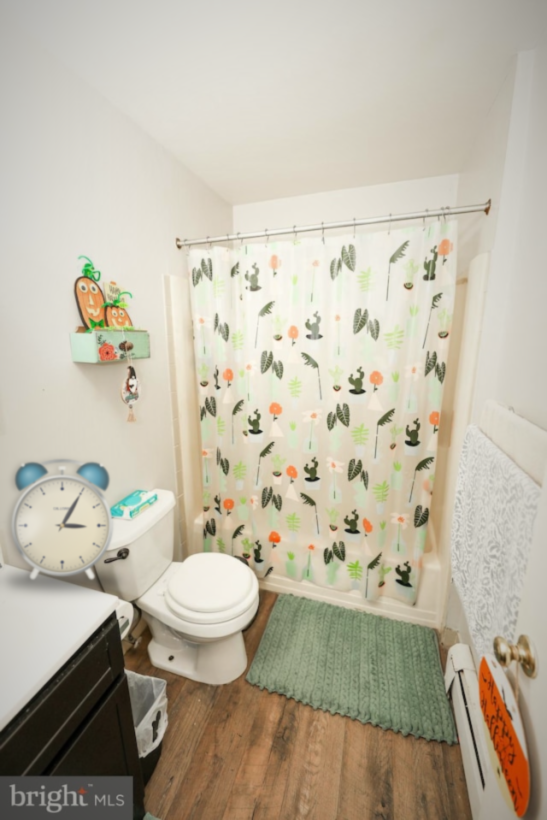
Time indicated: 3:05
